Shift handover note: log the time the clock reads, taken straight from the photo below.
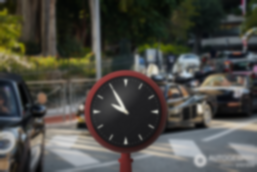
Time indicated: 9:55
